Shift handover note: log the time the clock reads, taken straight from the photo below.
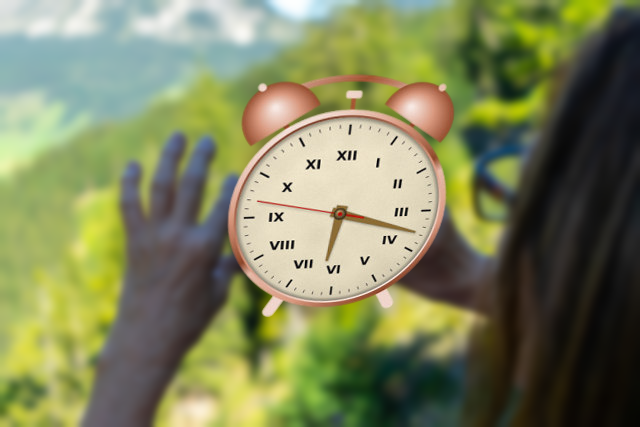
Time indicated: 6:17:47
